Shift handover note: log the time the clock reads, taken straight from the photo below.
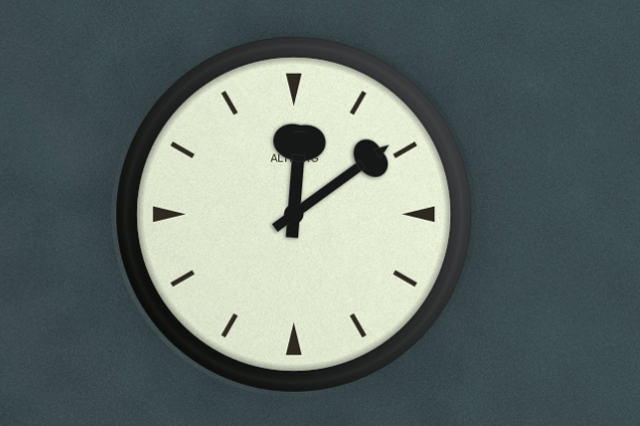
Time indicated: 12:09
